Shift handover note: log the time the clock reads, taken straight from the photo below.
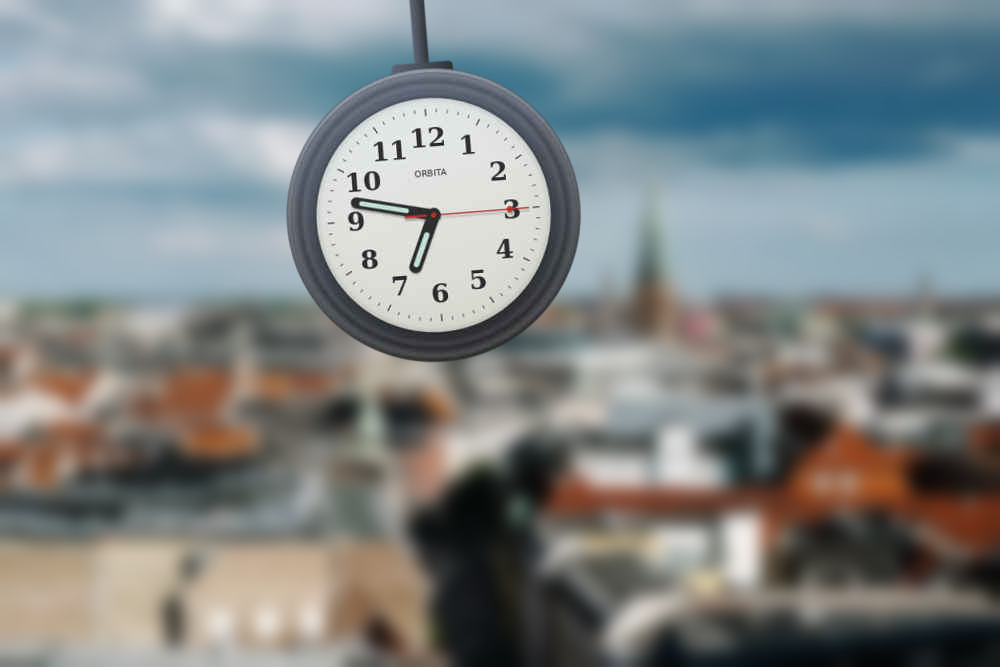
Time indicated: 6:47:15
